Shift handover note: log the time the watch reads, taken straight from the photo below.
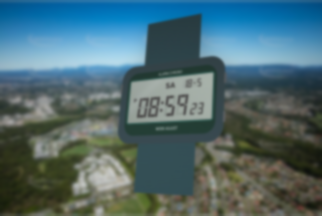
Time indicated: 8:59
